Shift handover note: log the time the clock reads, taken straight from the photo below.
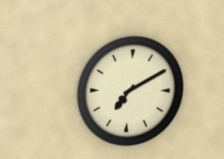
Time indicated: 7:10
